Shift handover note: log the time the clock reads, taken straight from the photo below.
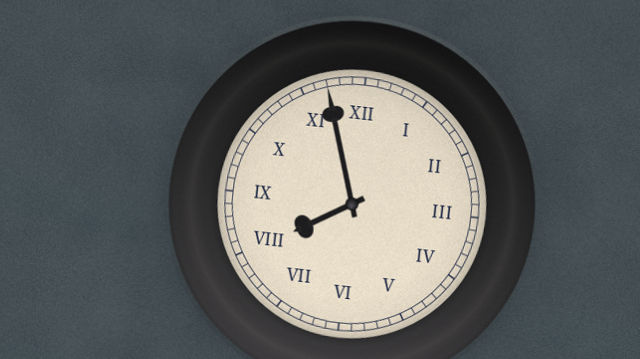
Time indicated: 7:57
